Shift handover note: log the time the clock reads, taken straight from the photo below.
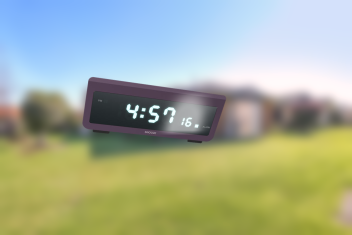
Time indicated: 4:57:16
